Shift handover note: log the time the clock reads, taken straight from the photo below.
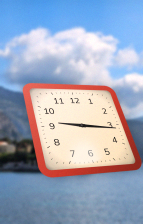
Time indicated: 9:16
